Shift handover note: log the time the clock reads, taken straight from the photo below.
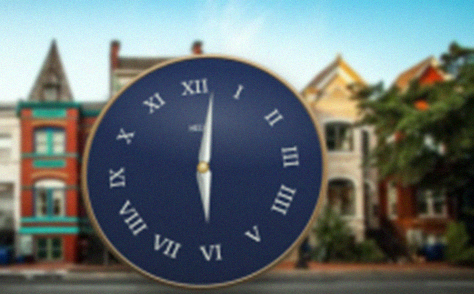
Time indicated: 6:02
